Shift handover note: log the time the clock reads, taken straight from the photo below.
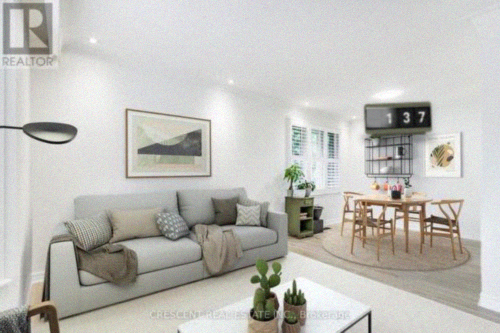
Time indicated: 1:37
